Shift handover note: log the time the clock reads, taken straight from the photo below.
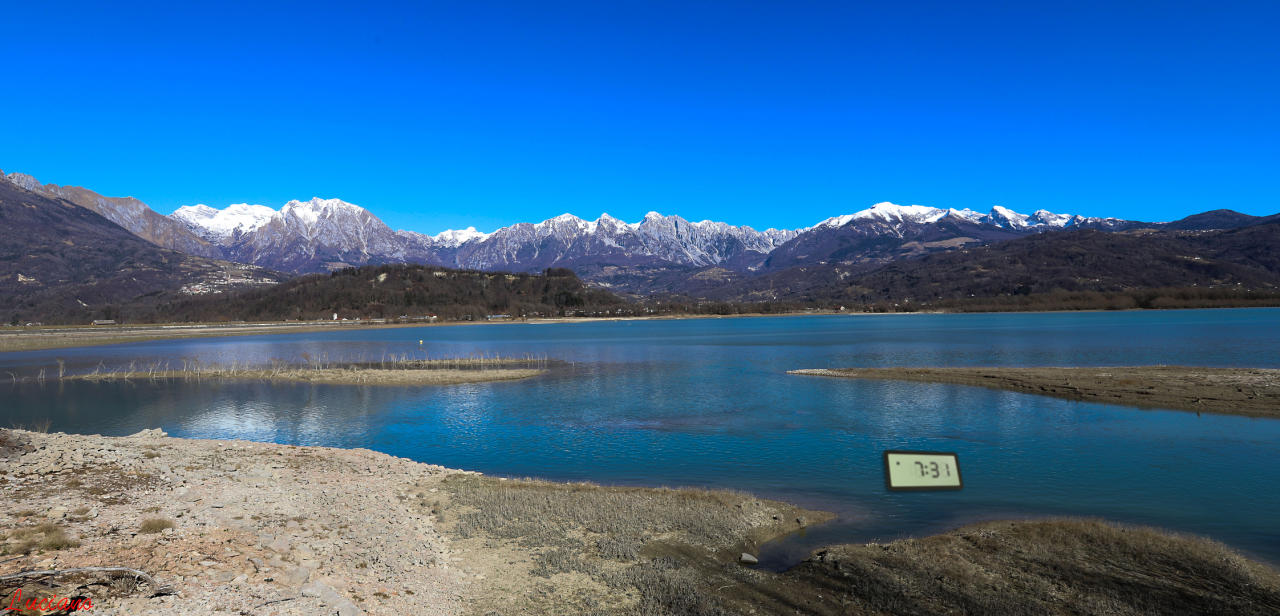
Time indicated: 7:31
